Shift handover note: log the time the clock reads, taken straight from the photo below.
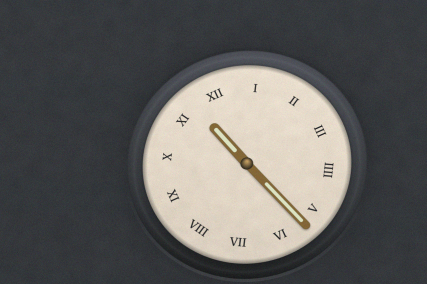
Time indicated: 11:27
